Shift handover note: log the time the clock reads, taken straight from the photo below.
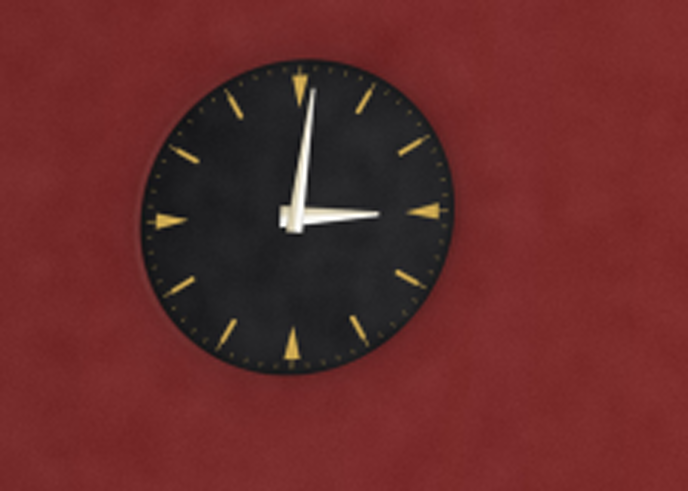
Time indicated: 3:01
